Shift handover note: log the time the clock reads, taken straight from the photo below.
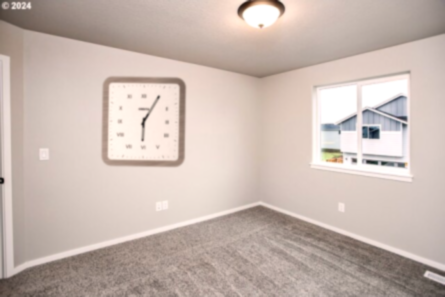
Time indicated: 6:05
